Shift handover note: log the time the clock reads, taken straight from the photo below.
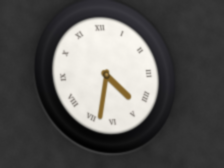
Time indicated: 4:33
